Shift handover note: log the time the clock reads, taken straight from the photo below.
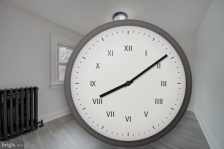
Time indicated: 8:09
